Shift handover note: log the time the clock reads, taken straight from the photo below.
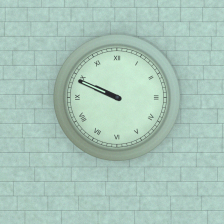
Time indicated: 9:49
